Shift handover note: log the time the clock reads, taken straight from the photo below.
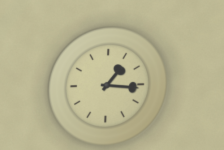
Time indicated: 1:16
